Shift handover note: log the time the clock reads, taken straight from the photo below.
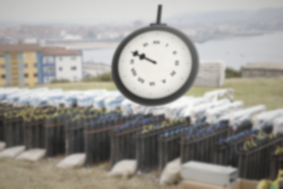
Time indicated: 9:49
